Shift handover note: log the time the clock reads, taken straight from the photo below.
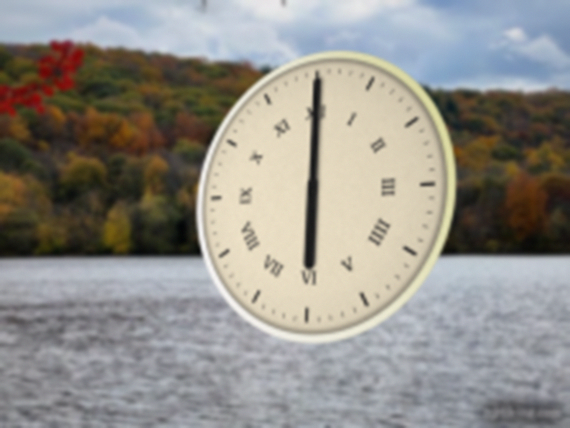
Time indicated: 6:00
